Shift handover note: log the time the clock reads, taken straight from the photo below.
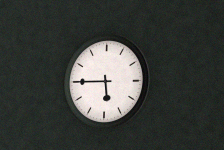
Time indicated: 5:45
